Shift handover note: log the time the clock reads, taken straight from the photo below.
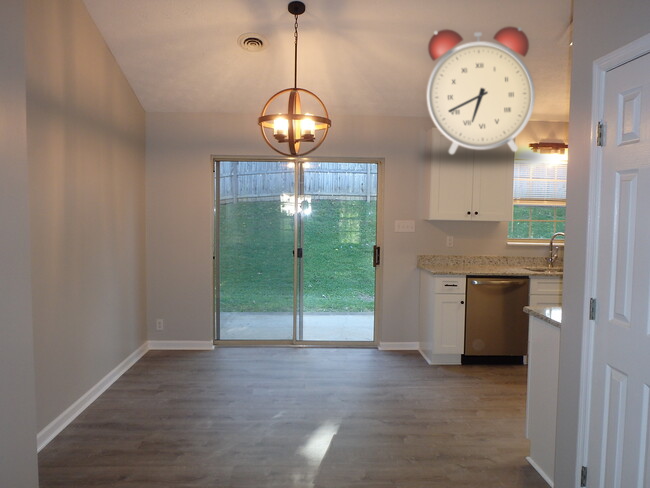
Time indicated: 6:41
